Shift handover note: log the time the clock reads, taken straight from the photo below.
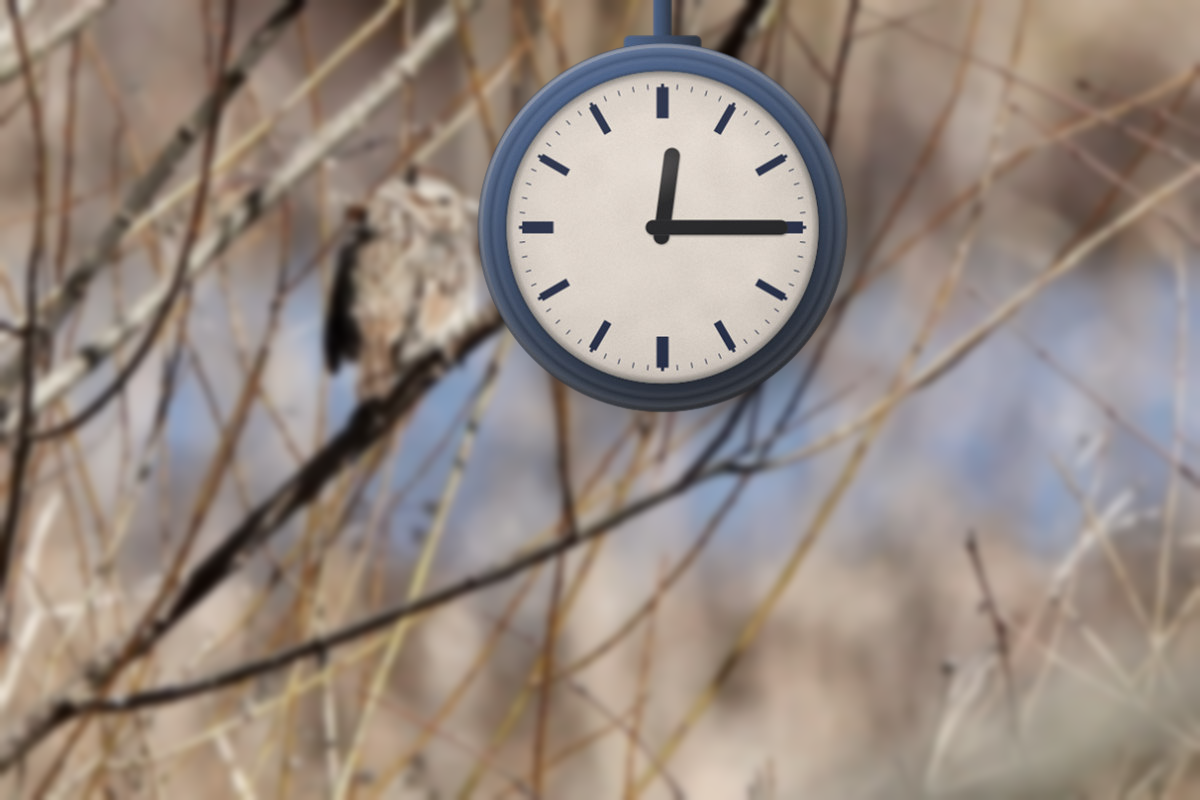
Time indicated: 12:15
